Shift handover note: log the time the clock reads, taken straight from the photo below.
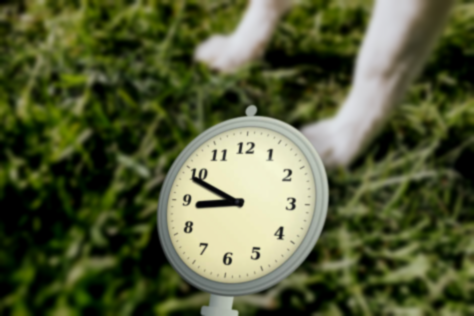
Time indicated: 8:49
